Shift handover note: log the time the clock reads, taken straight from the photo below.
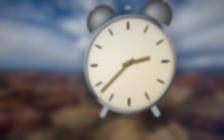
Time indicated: 2:38
